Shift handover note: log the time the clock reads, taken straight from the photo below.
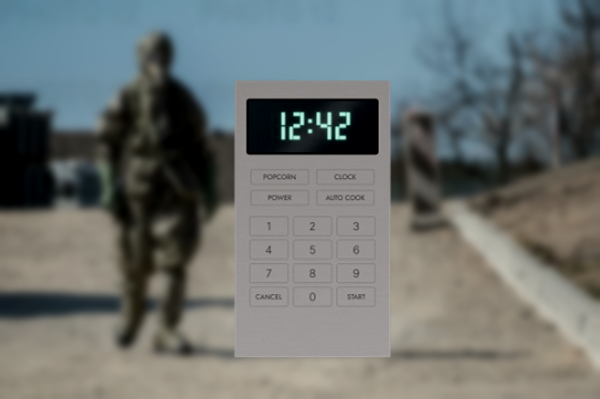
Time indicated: 12:42
